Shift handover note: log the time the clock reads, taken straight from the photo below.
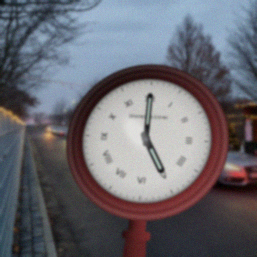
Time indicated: 5:00
